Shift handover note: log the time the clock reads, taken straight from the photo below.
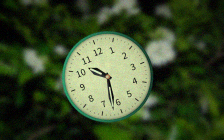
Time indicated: 10:32
